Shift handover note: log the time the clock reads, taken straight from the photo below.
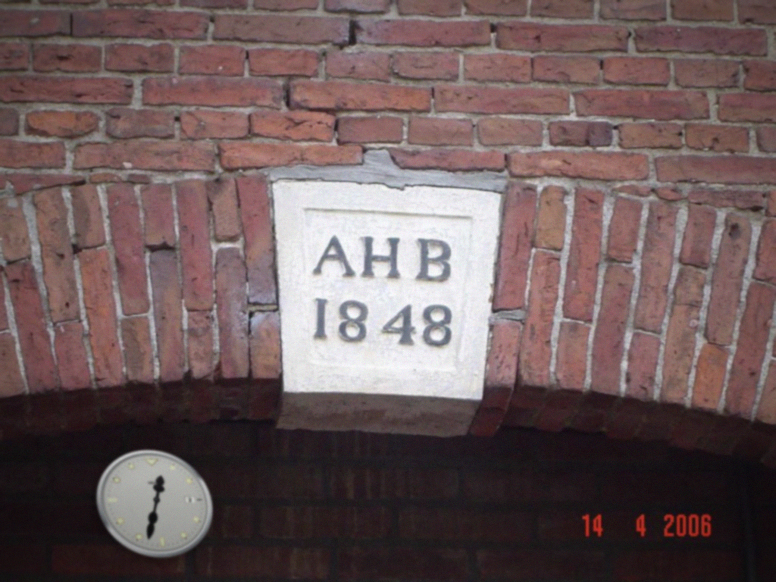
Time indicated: 12:33
